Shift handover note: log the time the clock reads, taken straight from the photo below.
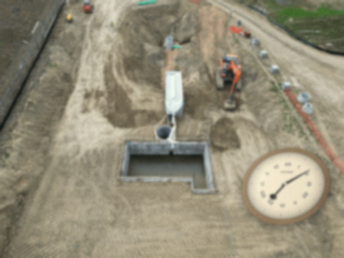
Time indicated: 7:09
